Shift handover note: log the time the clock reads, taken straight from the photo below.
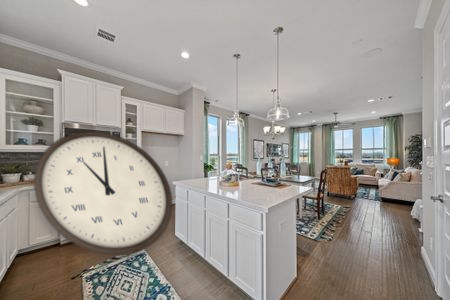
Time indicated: 11:02
